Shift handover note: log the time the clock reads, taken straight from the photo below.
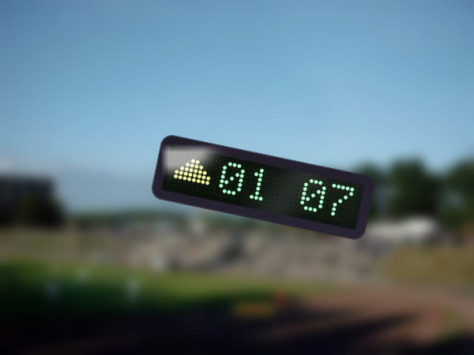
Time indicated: 1:07
